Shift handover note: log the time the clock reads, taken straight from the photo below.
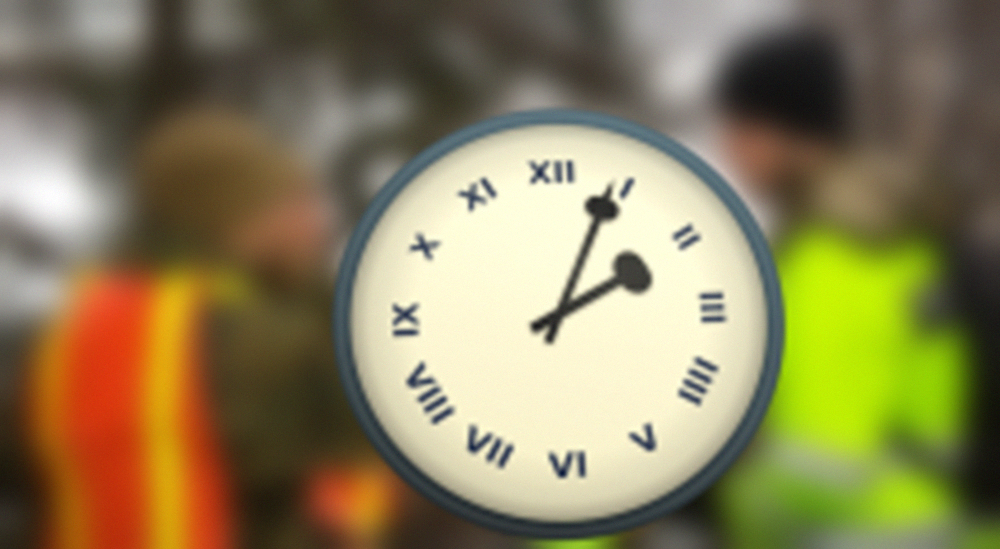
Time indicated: 2:04
